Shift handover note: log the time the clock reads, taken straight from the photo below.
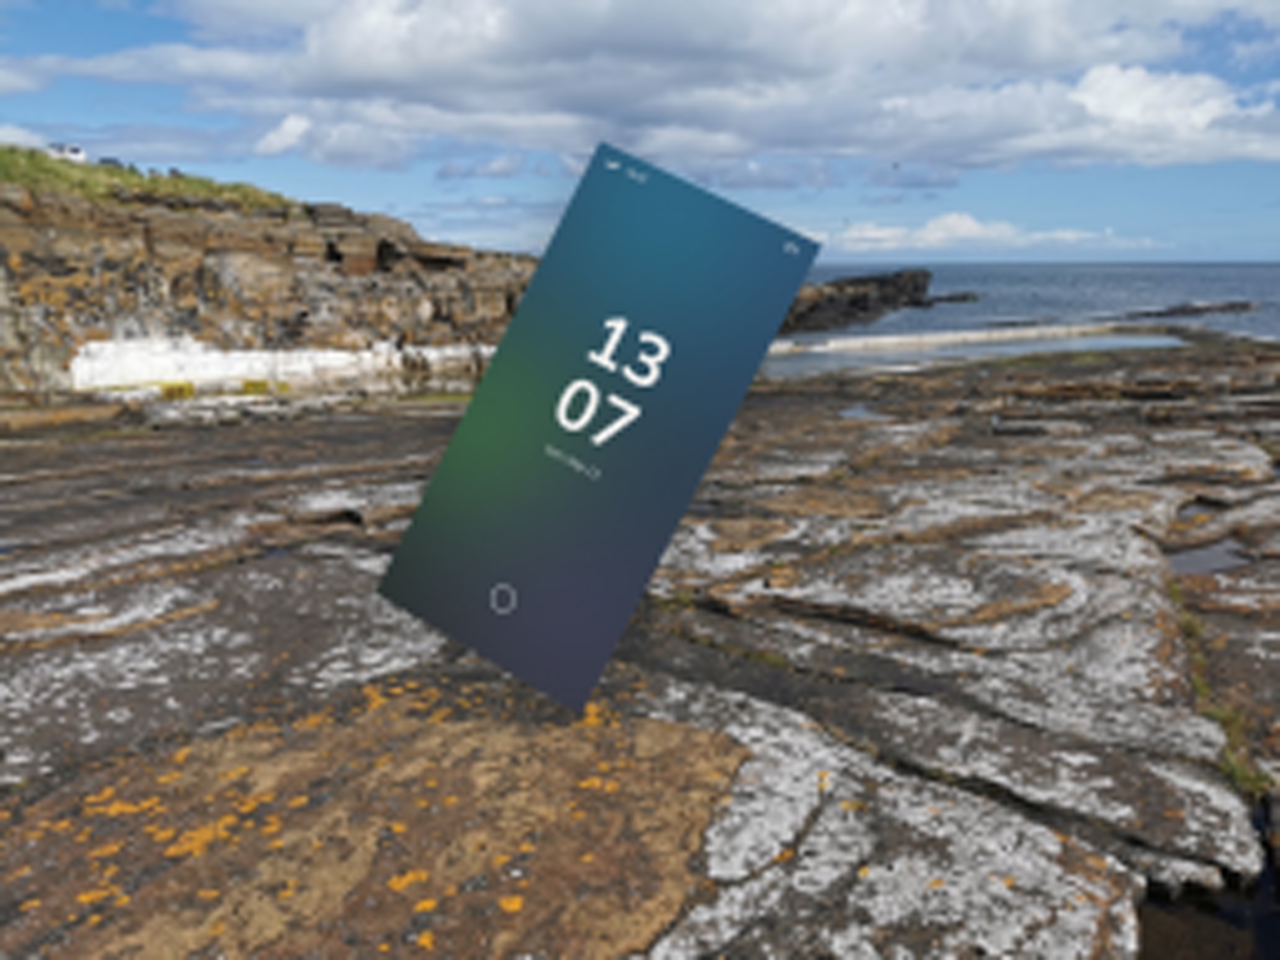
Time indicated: 13:07
